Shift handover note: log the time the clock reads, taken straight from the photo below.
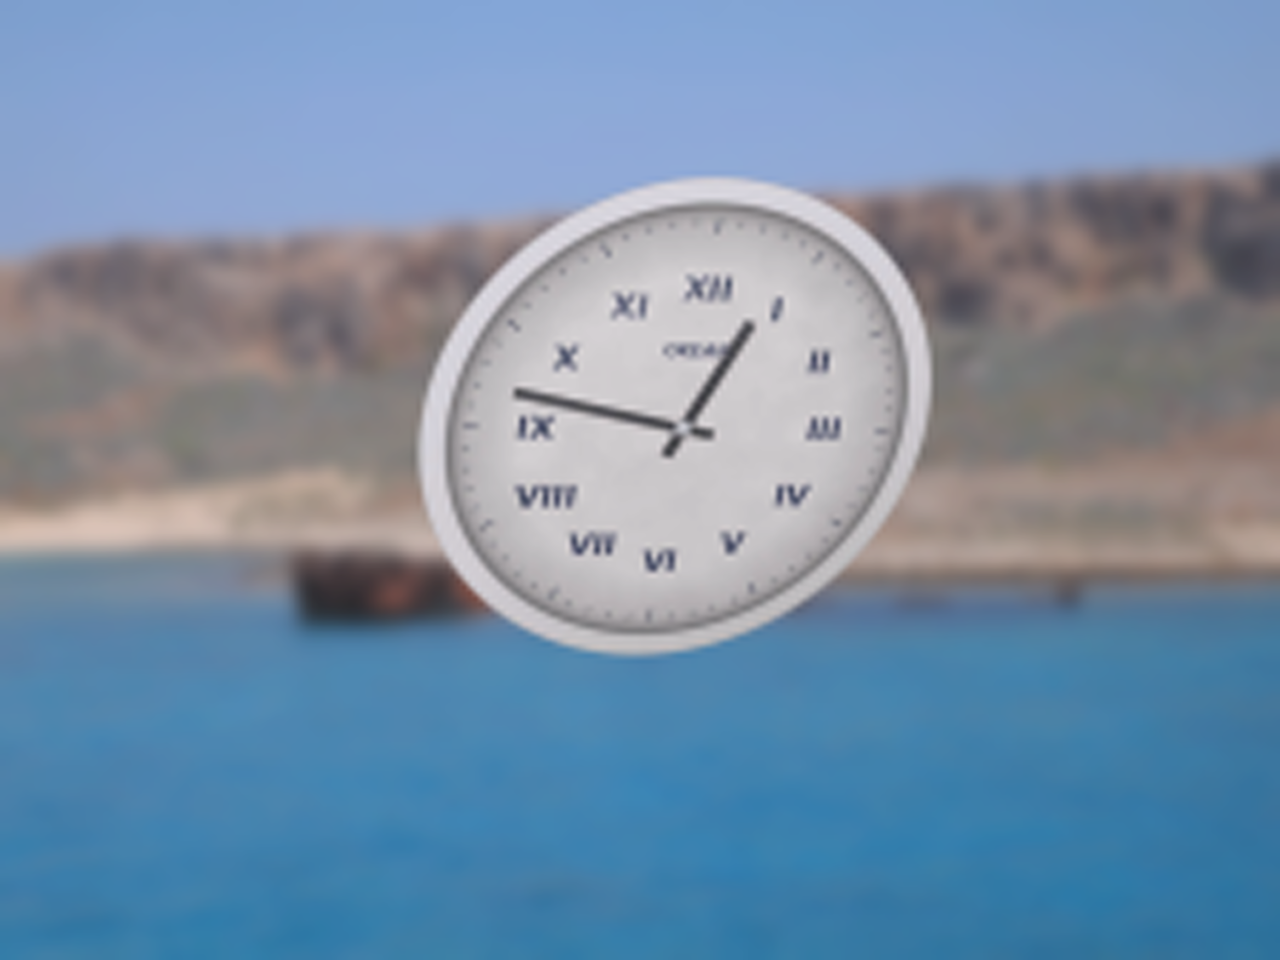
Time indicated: 12:47
